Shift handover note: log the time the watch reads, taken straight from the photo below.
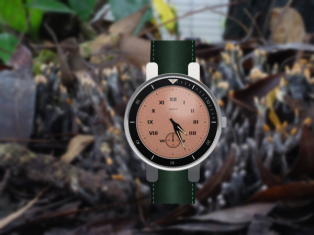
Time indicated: 4:26
